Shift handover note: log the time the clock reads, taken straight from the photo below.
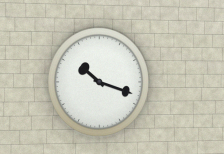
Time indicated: 10:18
